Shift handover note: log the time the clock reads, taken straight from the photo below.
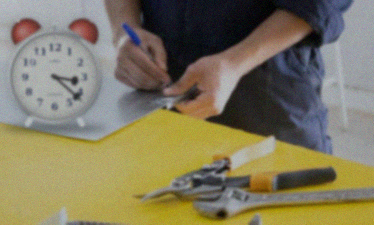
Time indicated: 3:22
